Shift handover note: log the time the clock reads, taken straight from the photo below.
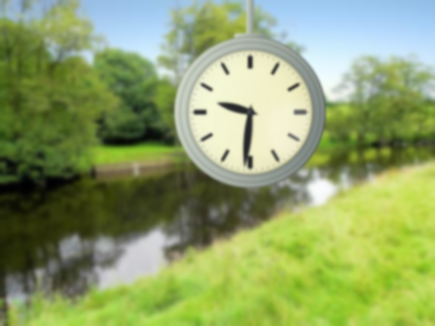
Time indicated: 9:31
